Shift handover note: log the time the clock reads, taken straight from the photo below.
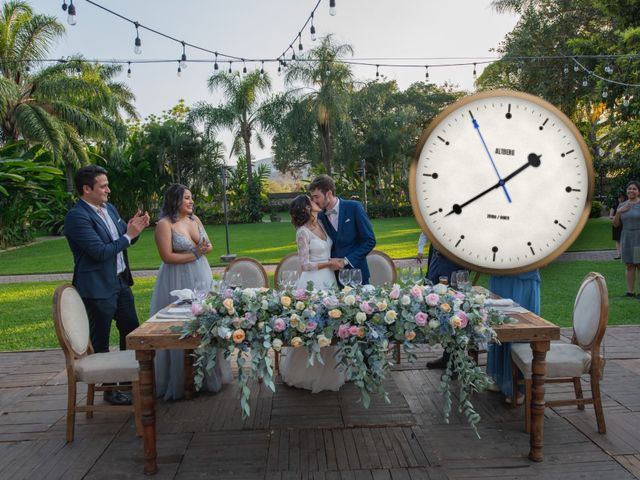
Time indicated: 1:38:55
